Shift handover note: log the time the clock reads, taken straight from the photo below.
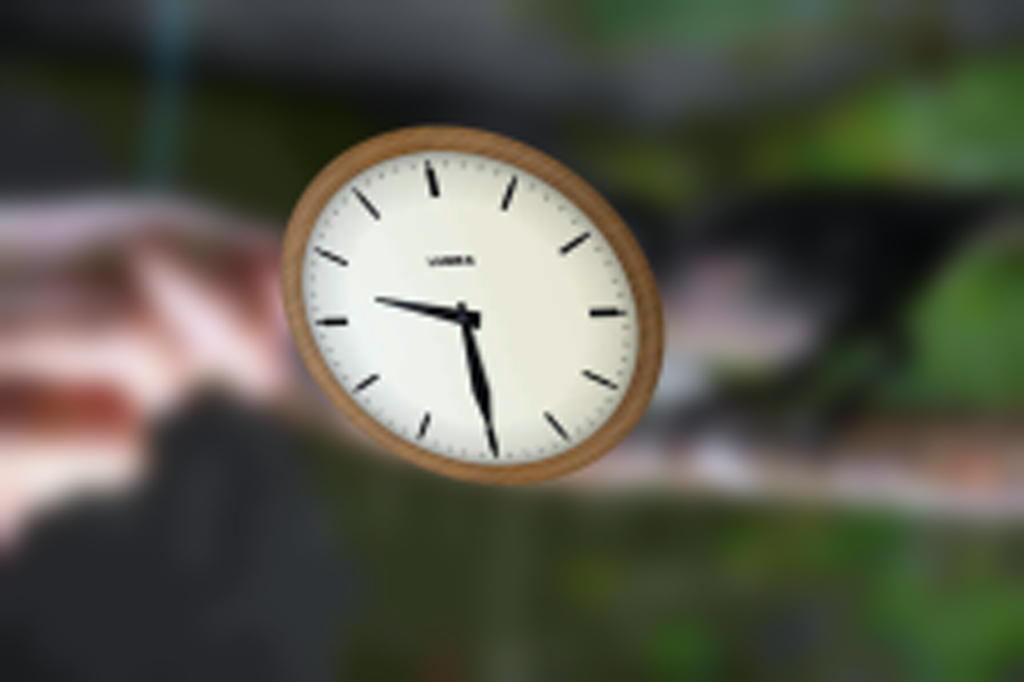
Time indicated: 9:30
